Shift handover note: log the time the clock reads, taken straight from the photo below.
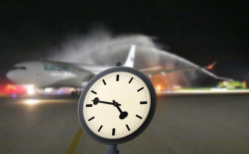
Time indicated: 4:47
